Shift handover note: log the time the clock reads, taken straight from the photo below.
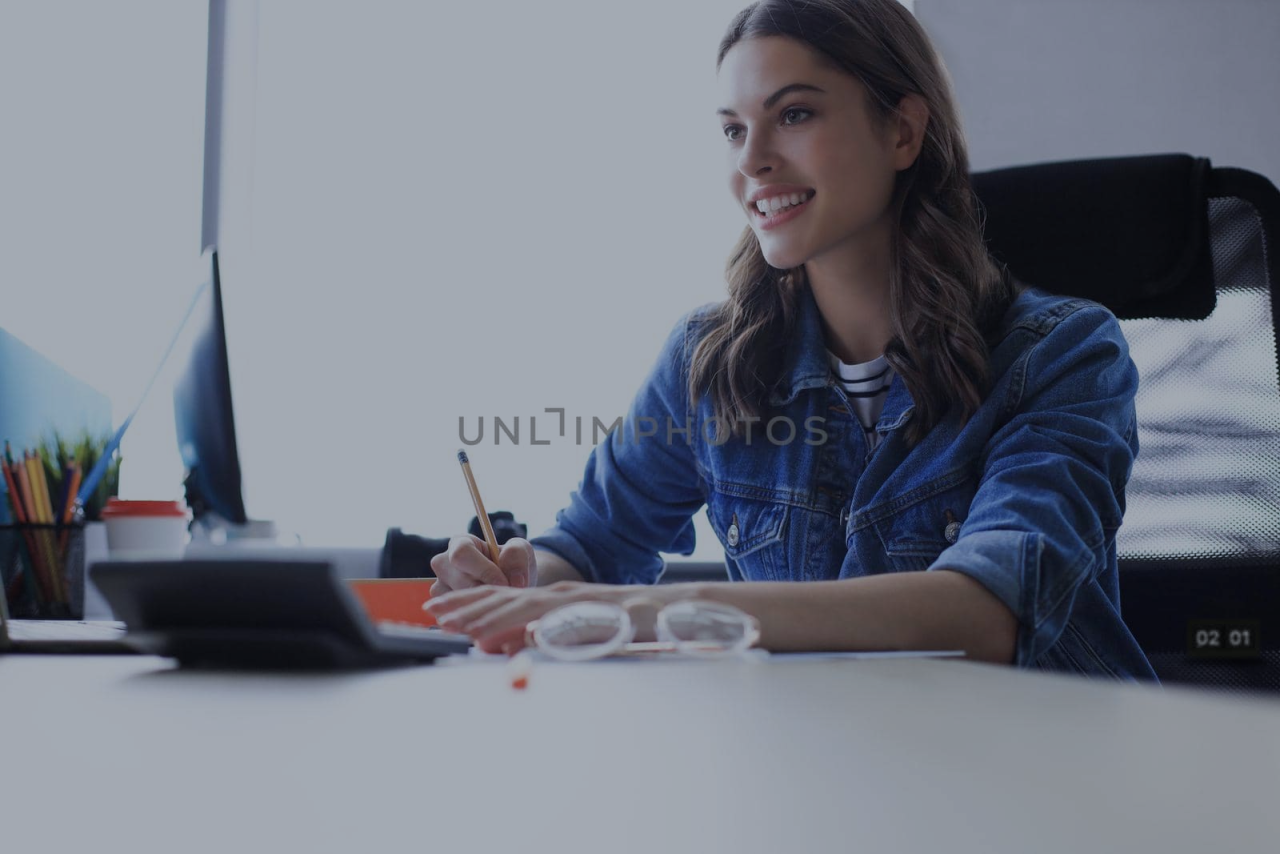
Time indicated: 2:01
